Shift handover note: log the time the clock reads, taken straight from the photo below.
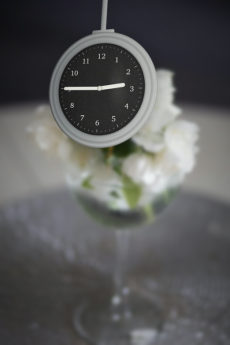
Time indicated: 2:45
